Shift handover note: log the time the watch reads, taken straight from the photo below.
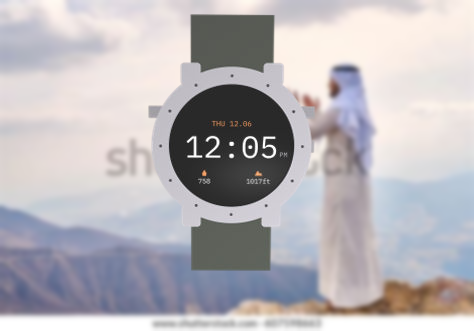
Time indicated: 12:05
